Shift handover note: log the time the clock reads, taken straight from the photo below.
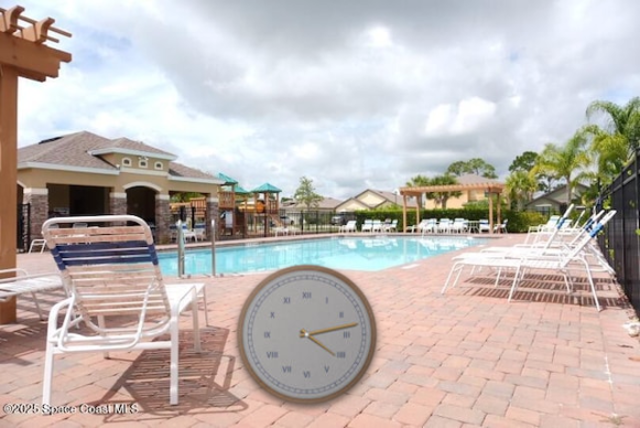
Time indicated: 4:13
